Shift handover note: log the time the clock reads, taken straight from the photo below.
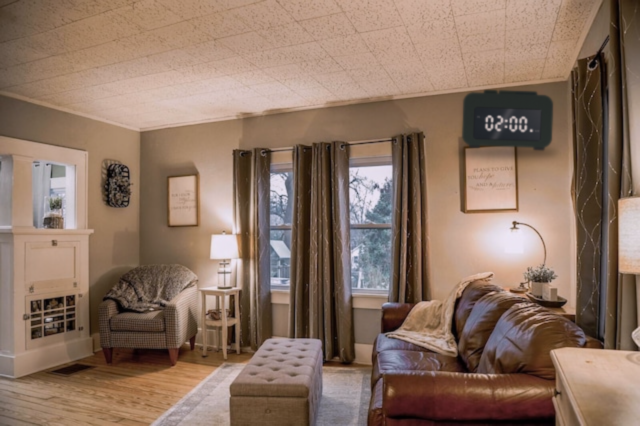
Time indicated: 2:00
